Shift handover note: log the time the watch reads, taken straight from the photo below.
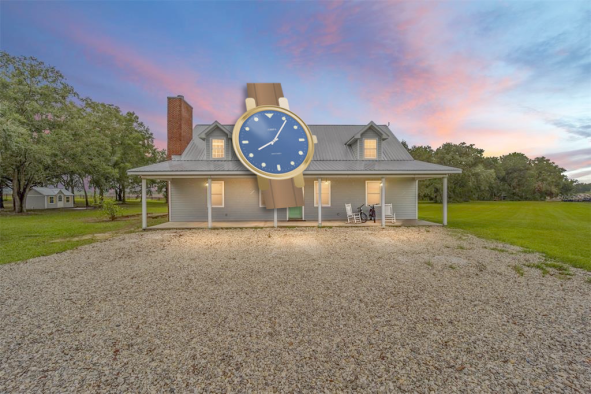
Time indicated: 8:06
